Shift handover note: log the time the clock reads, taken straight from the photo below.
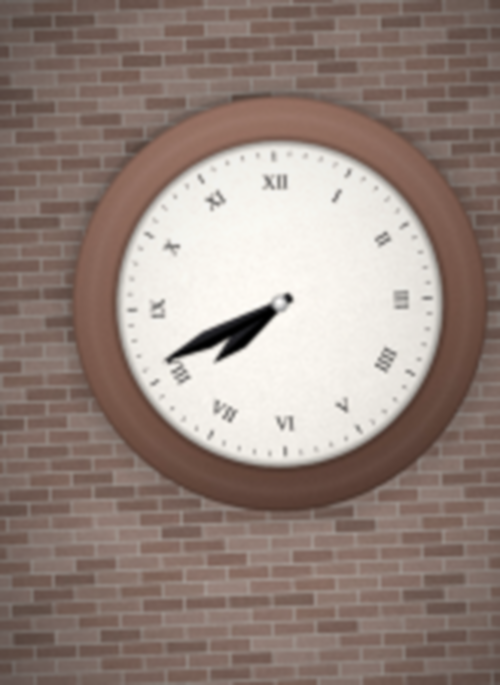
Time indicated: 7:41
